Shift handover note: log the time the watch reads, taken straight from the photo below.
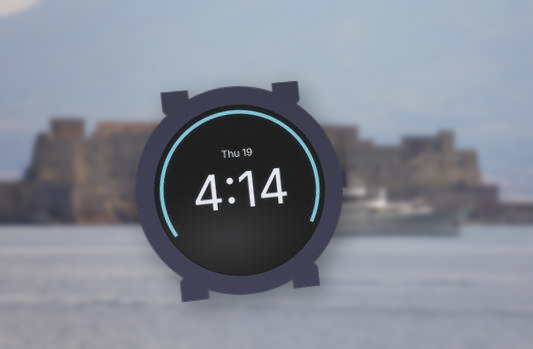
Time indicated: 4:14
